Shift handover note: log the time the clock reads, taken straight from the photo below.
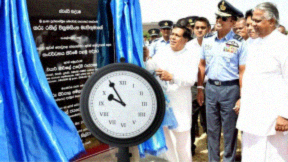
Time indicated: 9:55
